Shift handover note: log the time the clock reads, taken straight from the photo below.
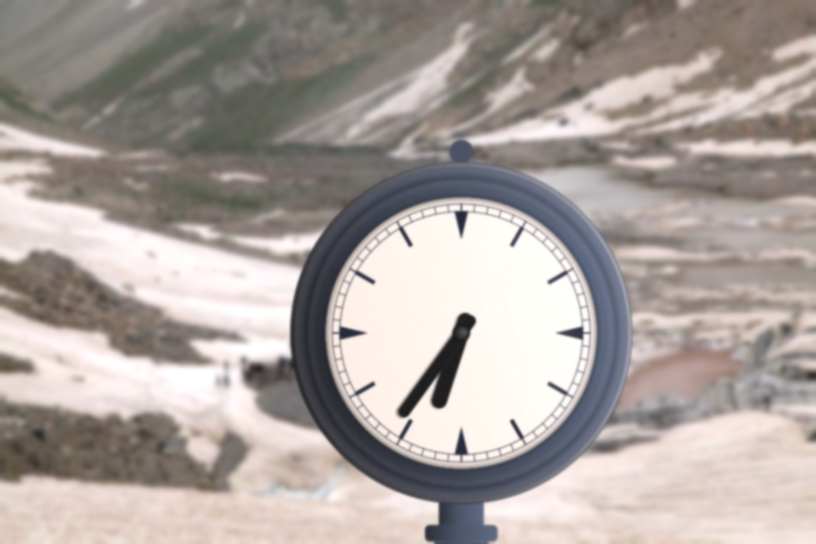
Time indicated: 6:36
